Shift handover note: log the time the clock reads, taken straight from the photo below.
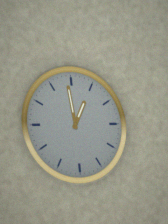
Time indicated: 12:59
